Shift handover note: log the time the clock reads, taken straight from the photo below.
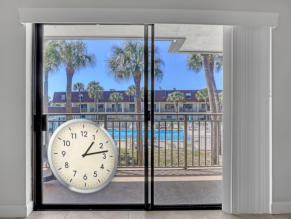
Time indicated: 1:13
